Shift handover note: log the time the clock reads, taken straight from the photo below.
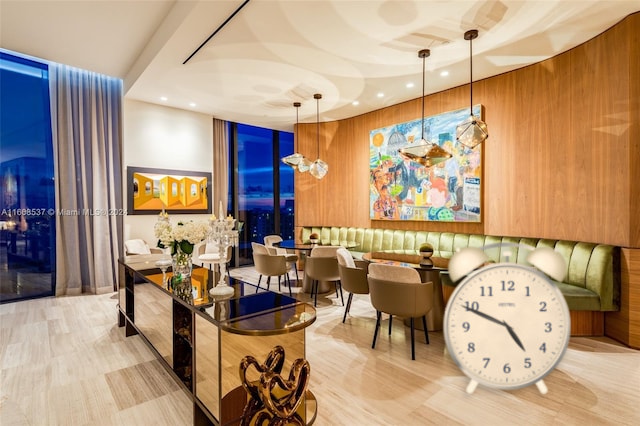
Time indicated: 4:49
